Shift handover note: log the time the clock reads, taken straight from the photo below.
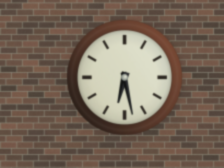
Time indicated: 6:28
